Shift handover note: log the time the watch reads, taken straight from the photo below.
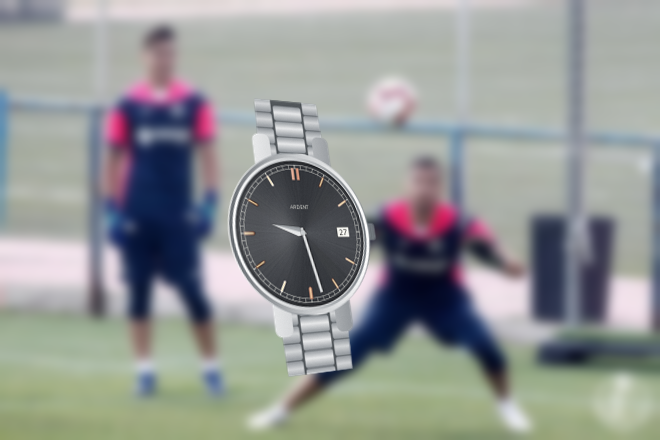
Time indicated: 9:28
